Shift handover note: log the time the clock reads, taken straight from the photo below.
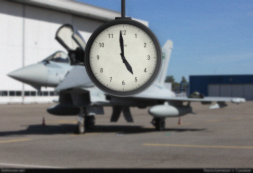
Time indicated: 4:59
